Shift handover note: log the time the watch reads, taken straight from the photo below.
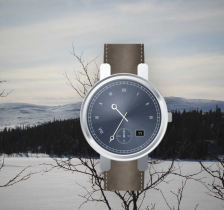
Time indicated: 10:35
